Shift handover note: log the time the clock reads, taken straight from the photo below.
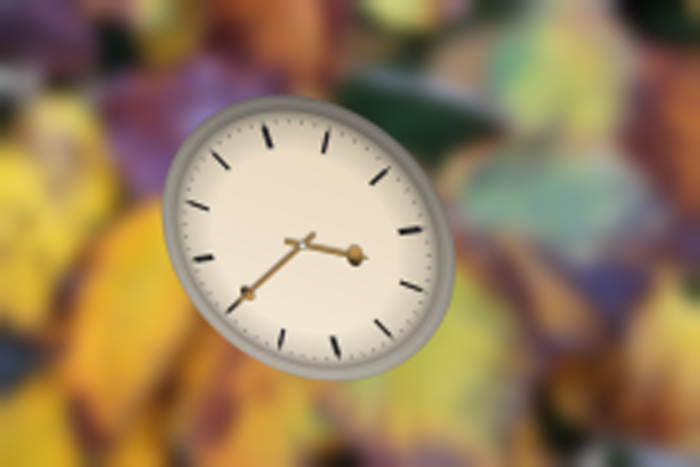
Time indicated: 3:40
